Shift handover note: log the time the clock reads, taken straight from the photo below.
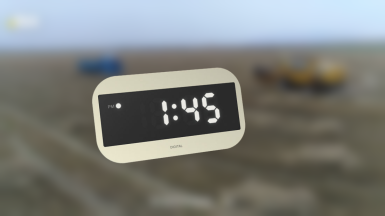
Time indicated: 1:45
